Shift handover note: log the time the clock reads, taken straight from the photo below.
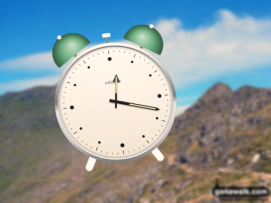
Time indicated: 12:18
